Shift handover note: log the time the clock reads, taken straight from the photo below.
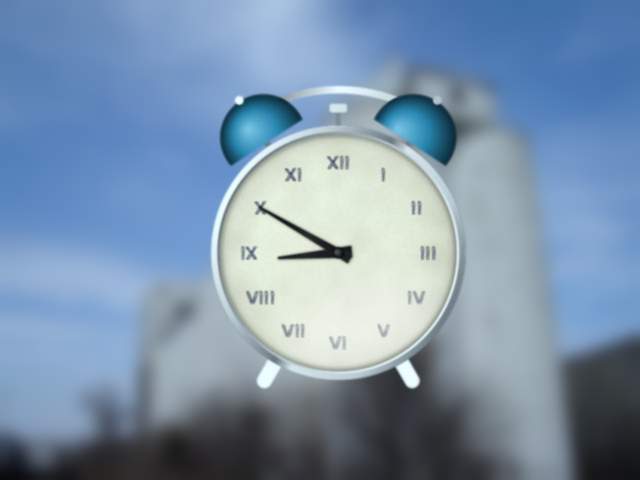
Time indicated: 8:50
